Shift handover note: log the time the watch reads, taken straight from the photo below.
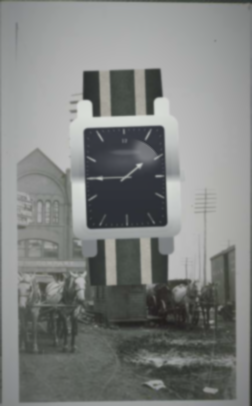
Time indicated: 1:45
